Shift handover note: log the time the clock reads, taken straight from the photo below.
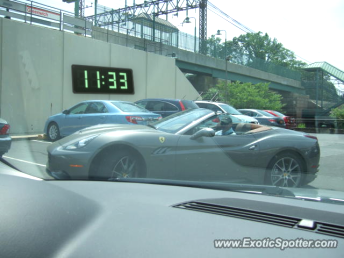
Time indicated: 11:33
